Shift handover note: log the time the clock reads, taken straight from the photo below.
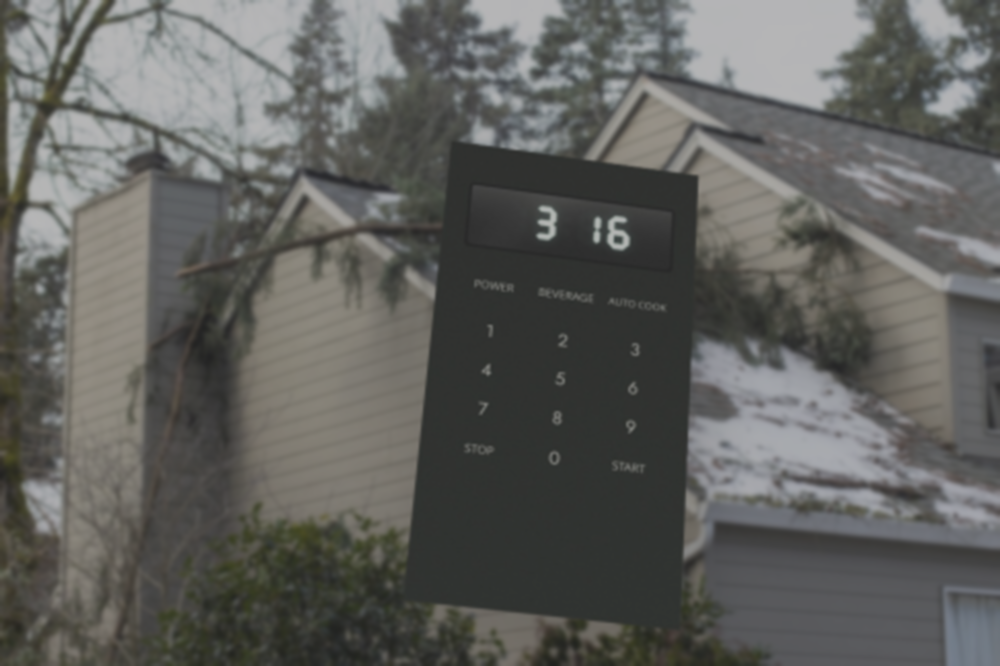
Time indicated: 3:16
